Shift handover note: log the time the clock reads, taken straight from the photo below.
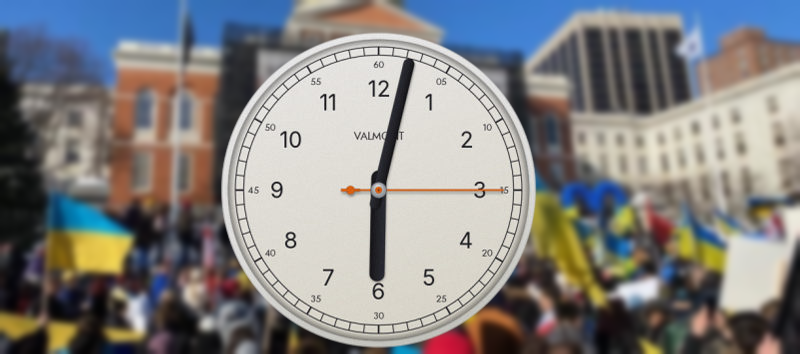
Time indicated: 6:02:15
